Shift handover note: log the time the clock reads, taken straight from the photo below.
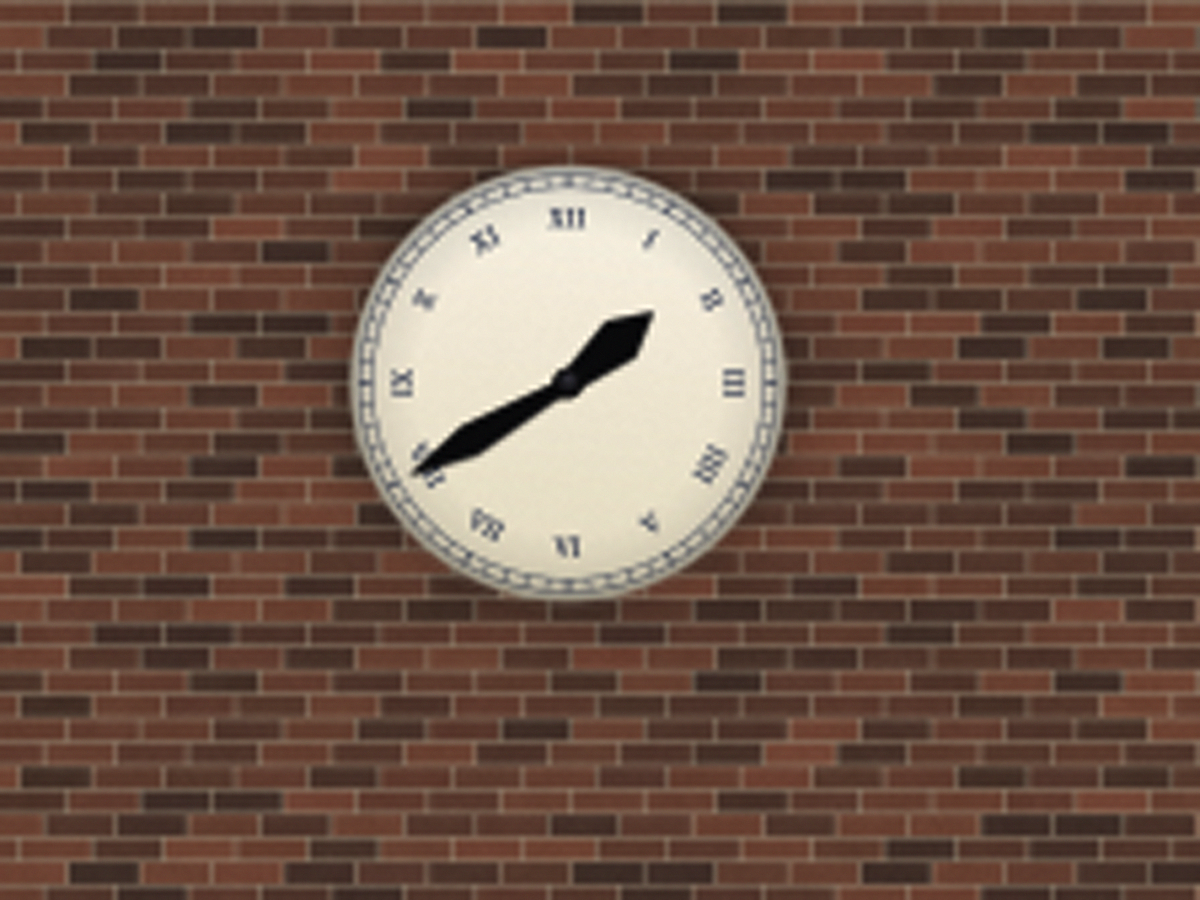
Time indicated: 1:40
